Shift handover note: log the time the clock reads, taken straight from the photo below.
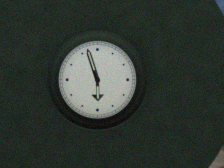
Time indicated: 5:57
